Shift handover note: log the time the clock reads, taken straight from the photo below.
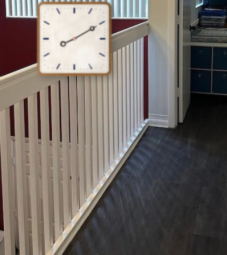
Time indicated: 8:10
